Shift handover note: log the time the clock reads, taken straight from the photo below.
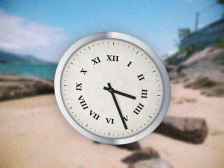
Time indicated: 3:26
